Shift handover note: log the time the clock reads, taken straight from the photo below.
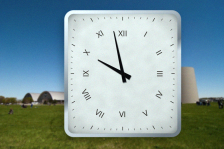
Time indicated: 9:58
